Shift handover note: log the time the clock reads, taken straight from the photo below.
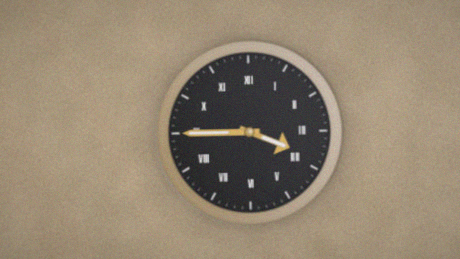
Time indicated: 3:45
